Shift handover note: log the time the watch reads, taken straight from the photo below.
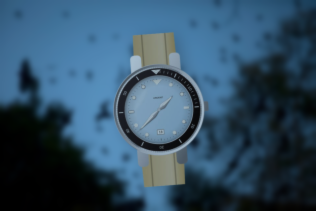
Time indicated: 1:38
